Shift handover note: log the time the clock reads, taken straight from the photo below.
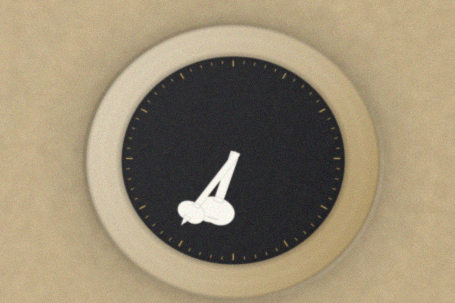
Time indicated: 6:36
